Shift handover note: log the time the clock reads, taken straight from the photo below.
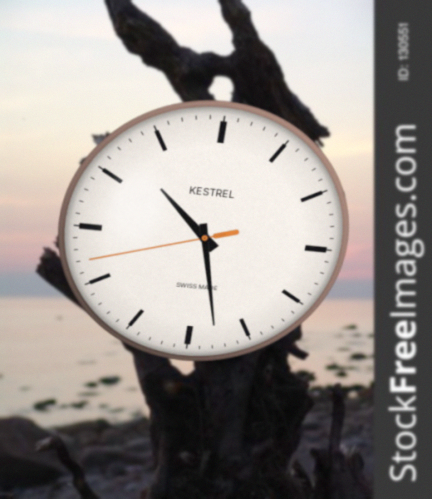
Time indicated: 10:27:42
